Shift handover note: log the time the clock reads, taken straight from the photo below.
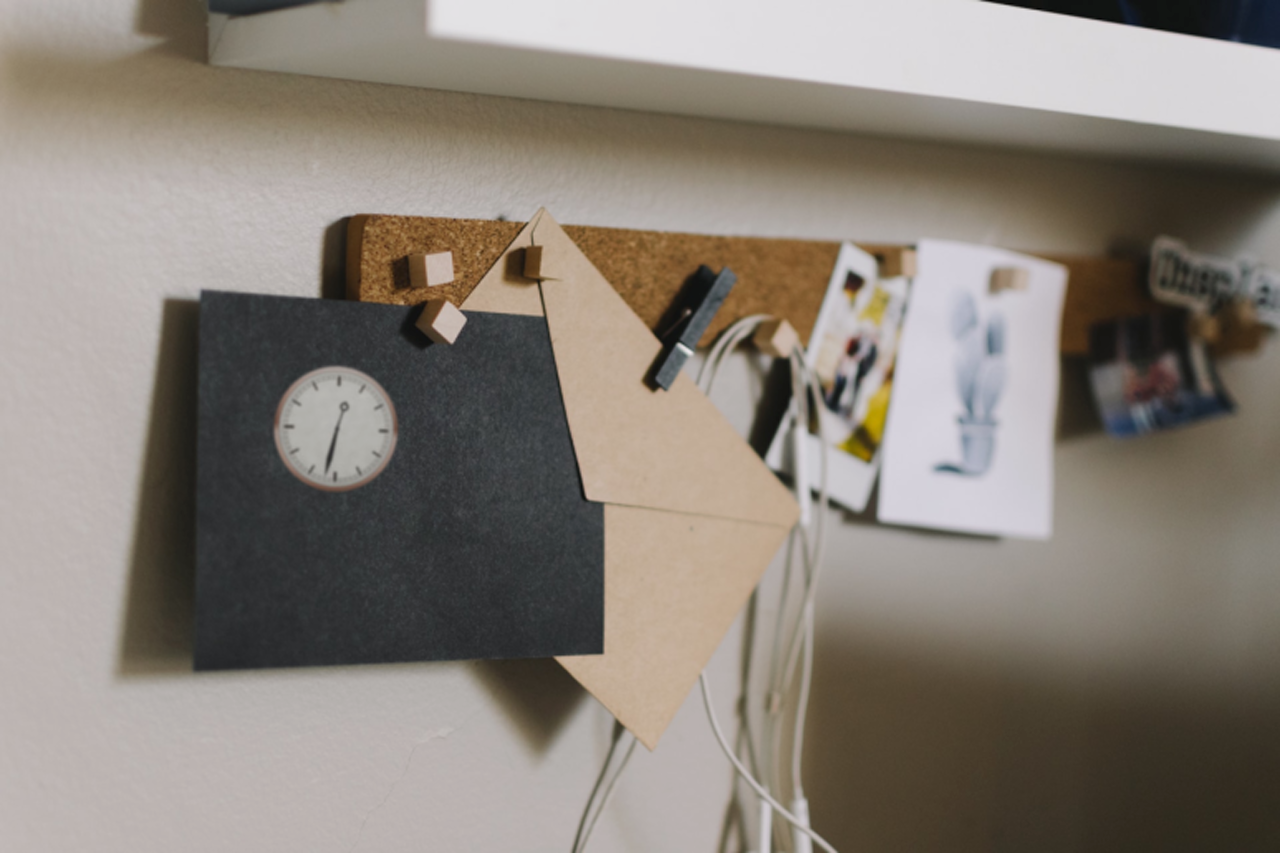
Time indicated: 12:32
